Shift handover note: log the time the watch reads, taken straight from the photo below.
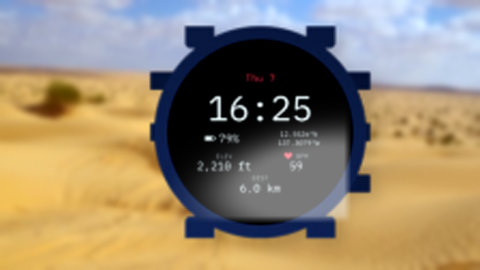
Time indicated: 16:25
